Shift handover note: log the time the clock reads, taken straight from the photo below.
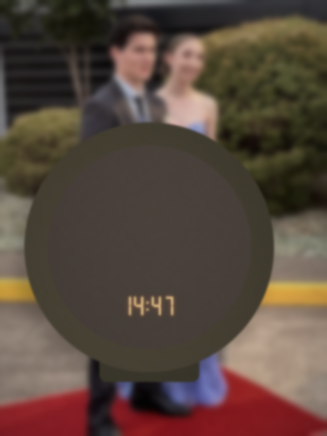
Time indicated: 14:47
